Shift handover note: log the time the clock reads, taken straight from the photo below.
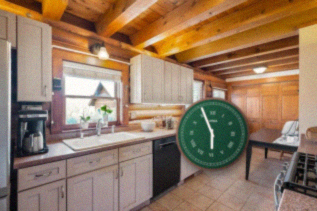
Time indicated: 5:56
